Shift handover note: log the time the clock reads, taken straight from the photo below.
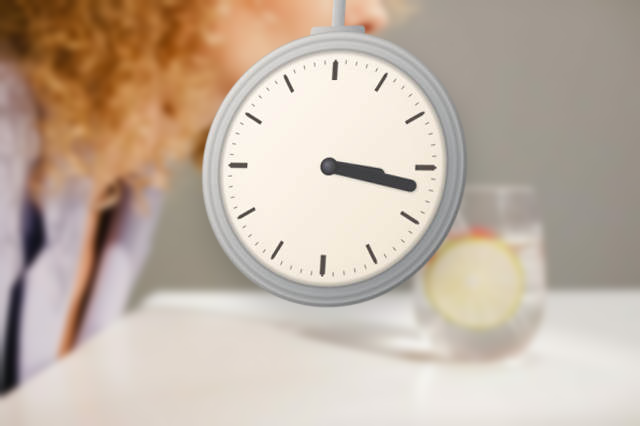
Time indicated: 3:17
